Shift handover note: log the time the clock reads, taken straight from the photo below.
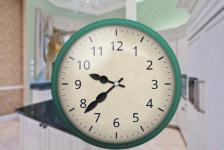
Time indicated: 9:38
